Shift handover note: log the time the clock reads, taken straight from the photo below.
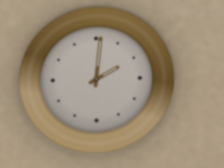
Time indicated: 2:01
